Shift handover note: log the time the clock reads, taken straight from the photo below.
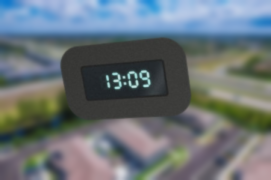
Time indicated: 13:09
